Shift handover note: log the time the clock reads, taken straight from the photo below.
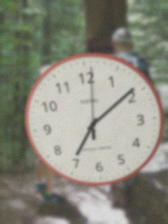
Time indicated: 7:09:01
